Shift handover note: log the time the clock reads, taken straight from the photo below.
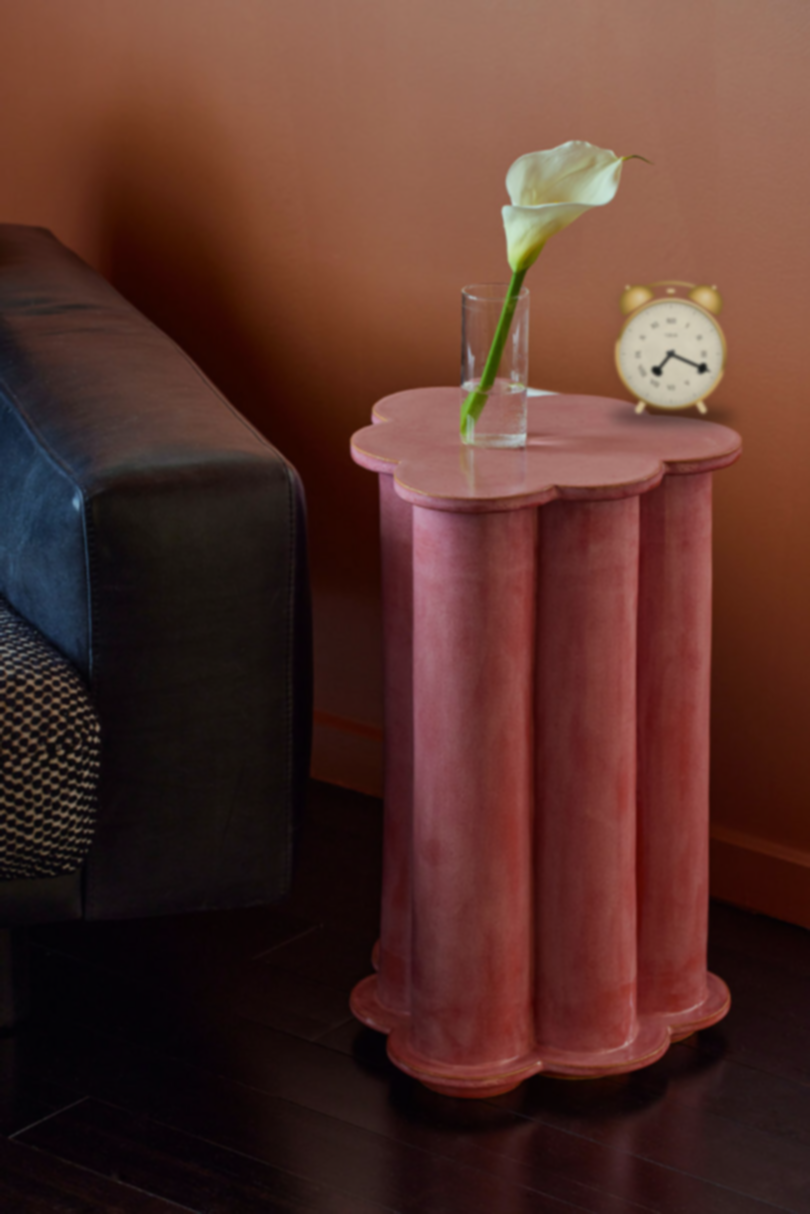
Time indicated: 7:19
